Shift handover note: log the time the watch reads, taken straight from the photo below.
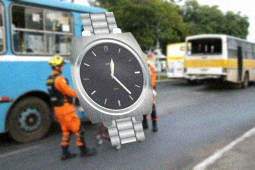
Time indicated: 12:24
